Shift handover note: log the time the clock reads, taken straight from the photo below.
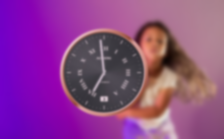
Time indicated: 6:59
